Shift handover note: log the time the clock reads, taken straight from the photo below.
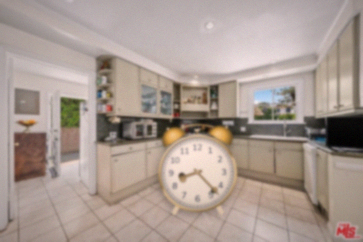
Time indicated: 8:23
